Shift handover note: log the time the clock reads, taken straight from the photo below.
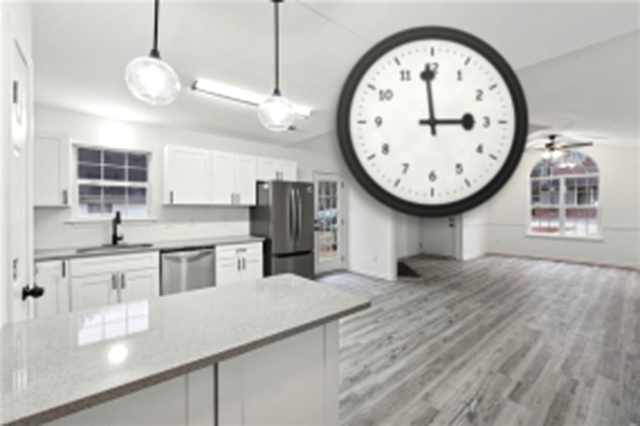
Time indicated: 2:59
